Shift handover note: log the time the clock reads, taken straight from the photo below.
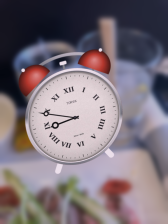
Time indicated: 8:49
